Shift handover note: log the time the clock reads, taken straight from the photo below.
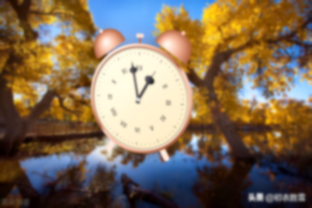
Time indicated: 12:58
